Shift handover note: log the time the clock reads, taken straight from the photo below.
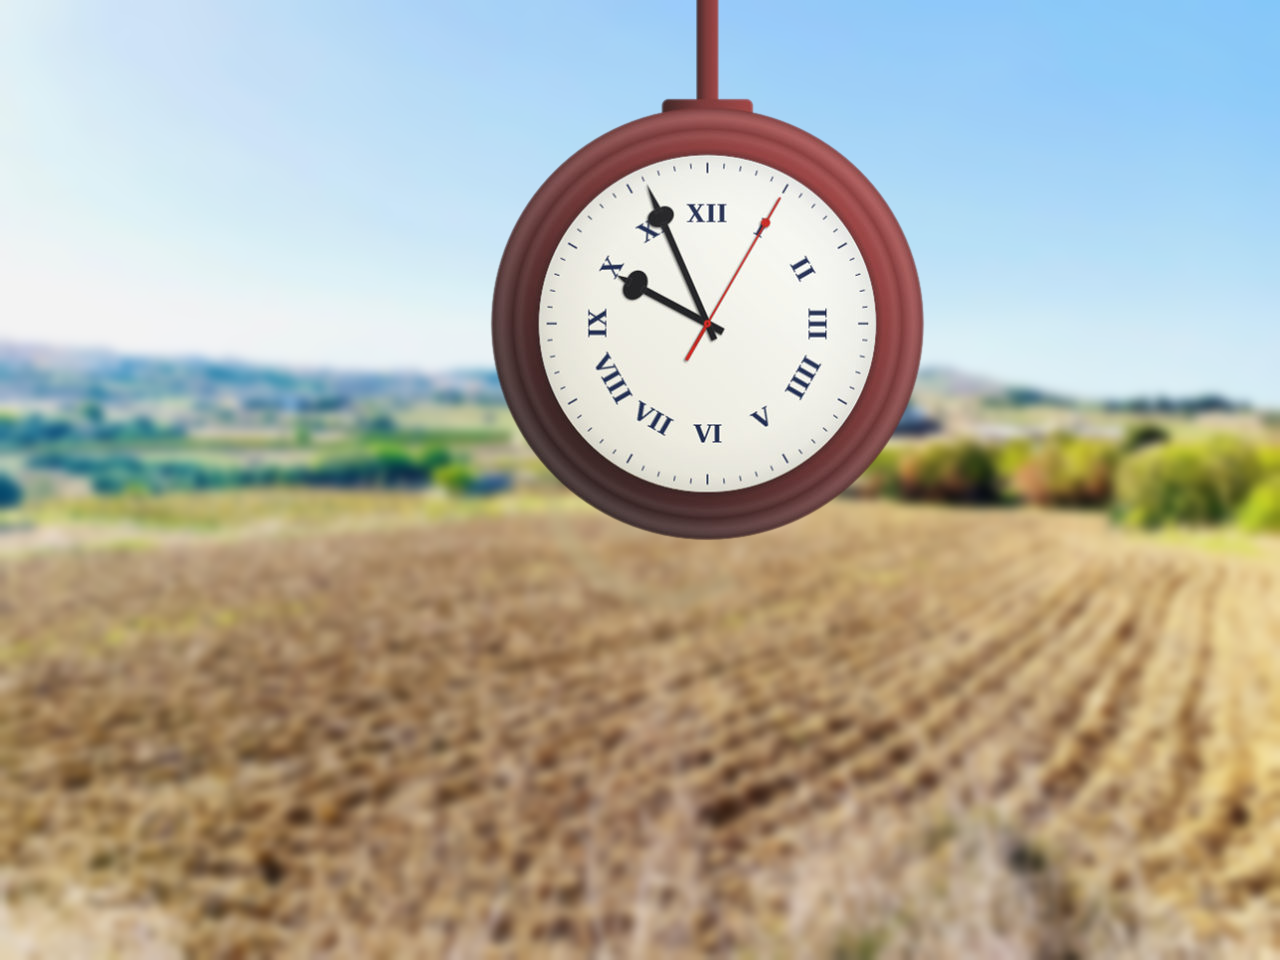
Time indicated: 9:56:05
